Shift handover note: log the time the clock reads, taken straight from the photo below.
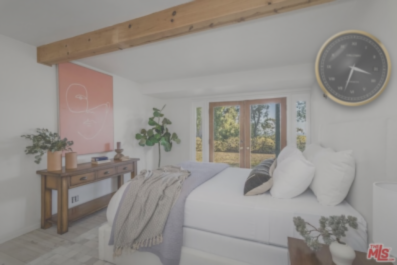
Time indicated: 3:33
